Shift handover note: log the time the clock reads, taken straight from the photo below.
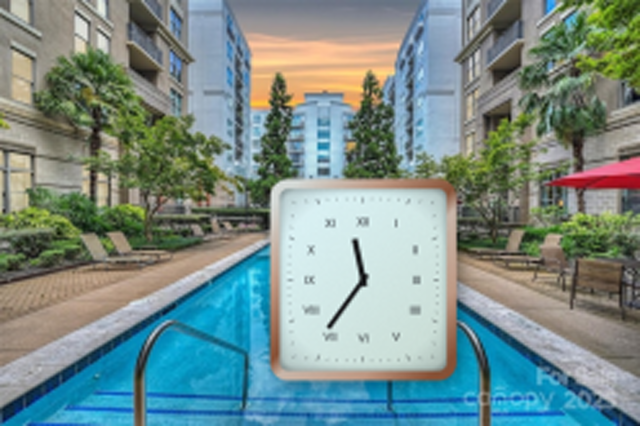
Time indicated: 11:36
